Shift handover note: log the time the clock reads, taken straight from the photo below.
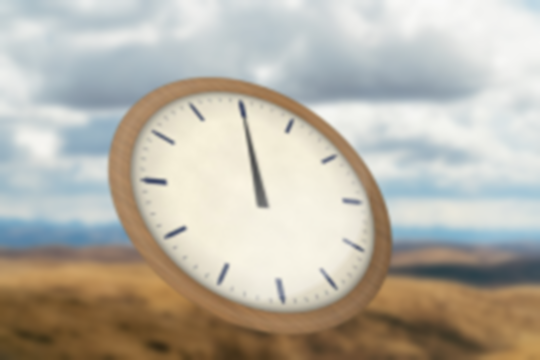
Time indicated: 12:00
